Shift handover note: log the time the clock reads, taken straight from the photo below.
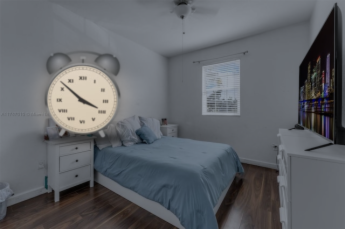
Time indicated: 3:52
